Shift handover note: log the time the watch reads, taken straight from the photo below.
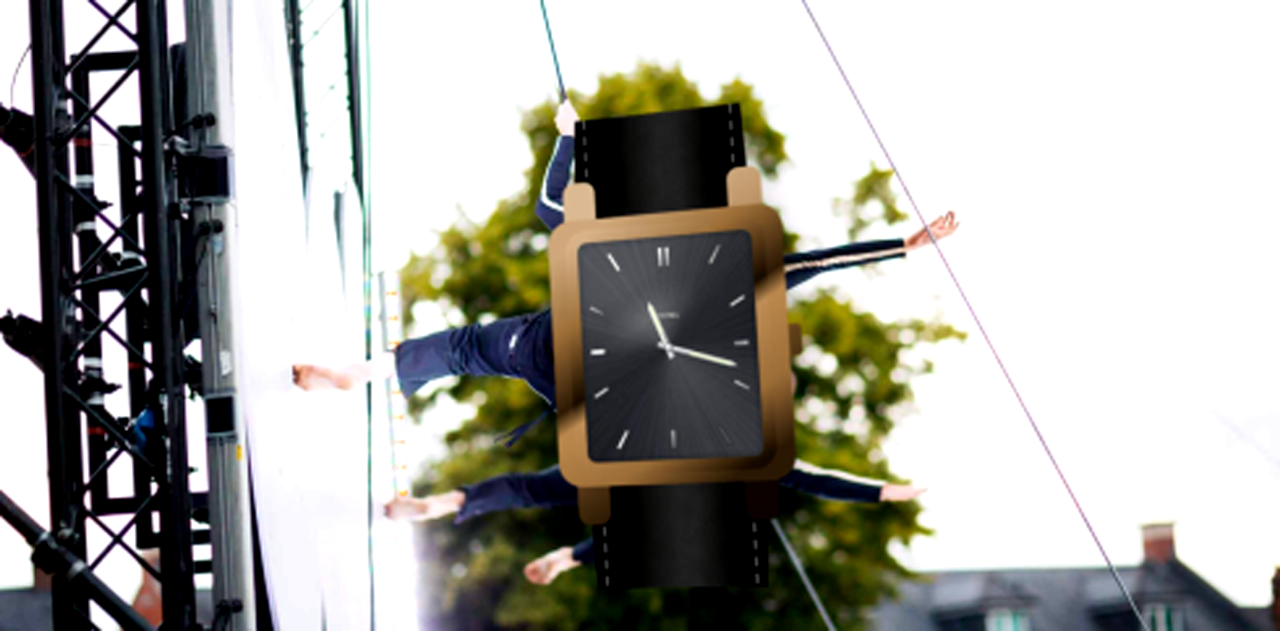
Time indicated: 11:18
